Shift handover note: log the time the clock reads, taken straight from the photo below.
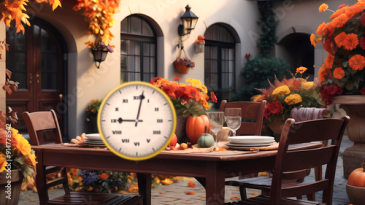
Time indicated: 9:02
